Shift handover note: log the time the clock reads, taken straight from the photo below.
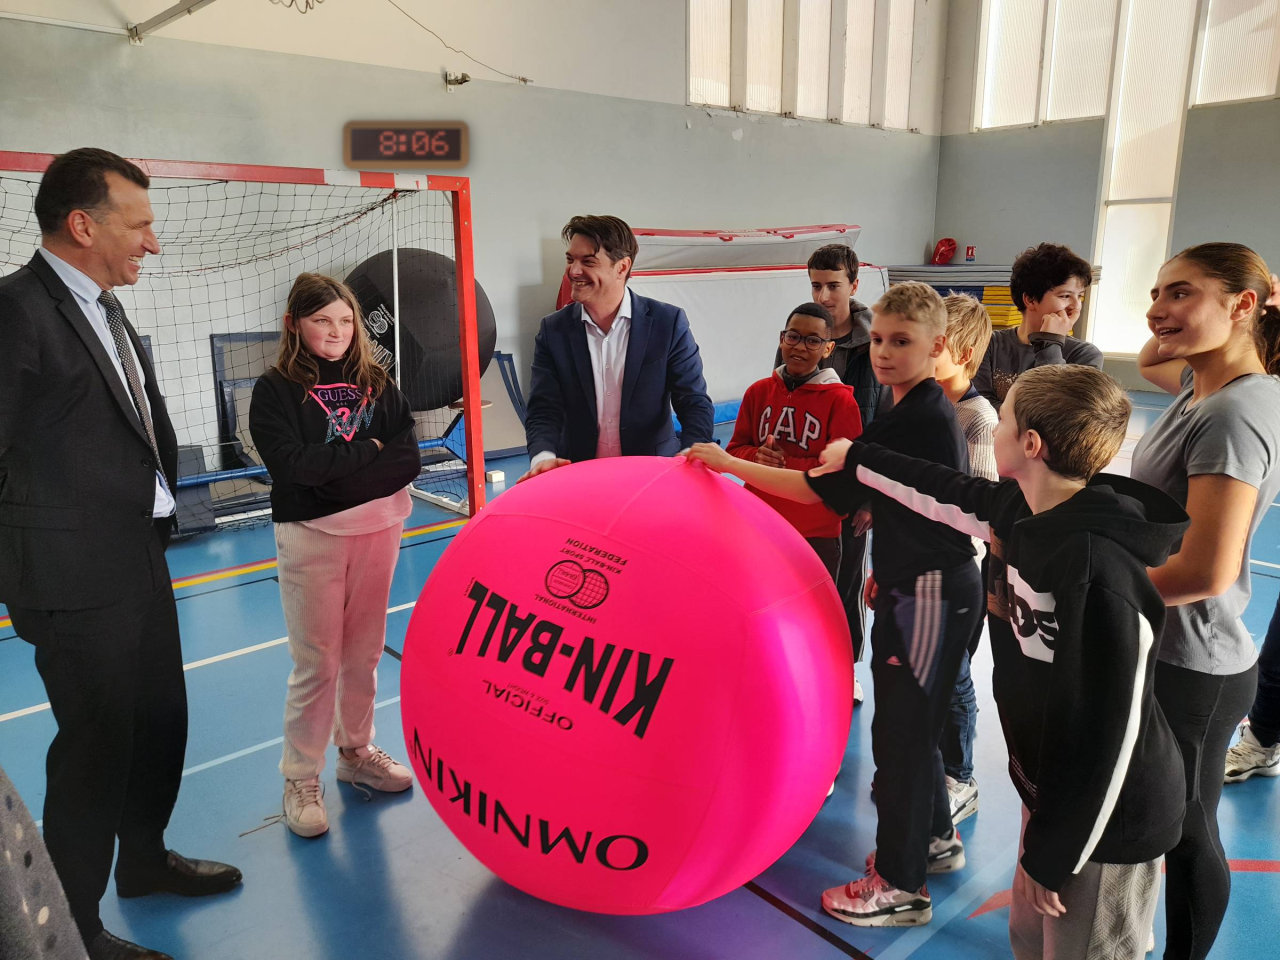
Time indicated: 8:06
